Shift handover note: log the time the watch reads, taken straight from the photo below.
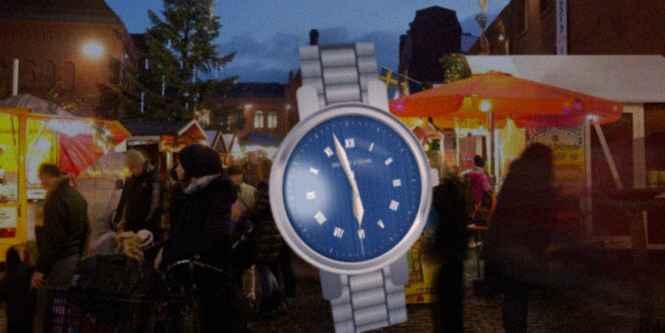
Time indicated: 5:57:30
